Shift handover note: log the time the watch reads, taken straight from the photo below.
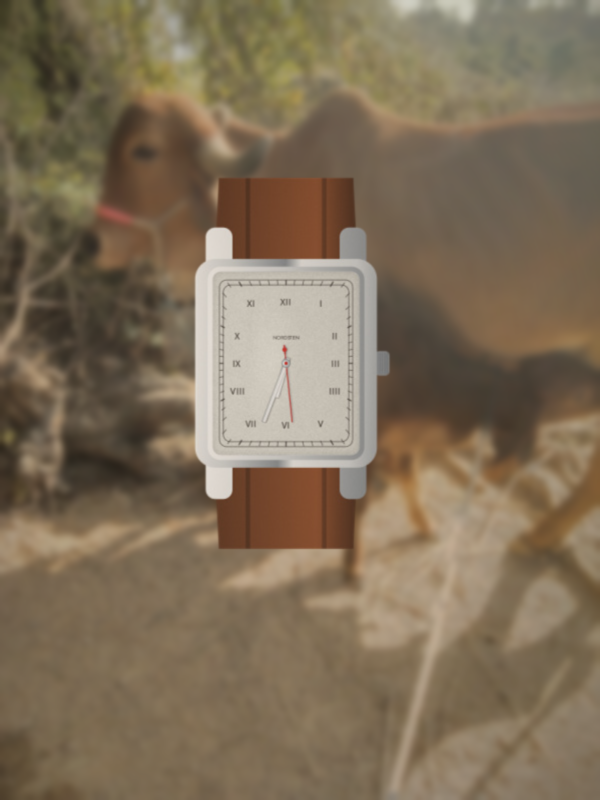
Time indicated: 6:33:29
